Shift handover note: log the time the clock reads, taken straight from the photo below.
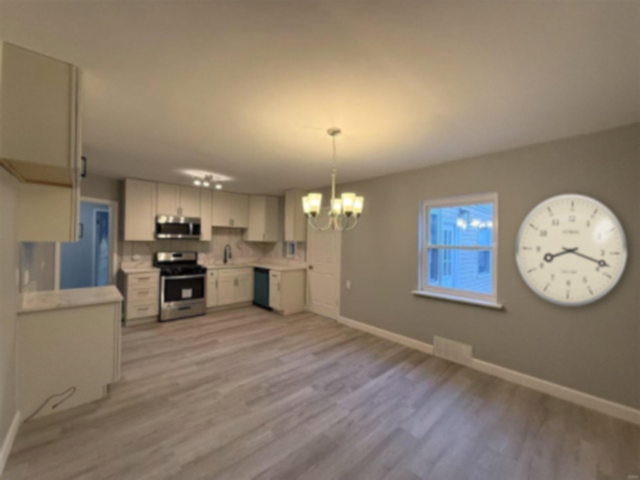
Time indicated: 8:18
